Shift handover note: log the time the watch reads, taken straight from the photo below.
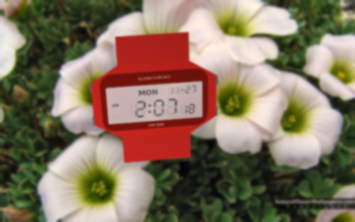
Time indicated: 2:07:18
